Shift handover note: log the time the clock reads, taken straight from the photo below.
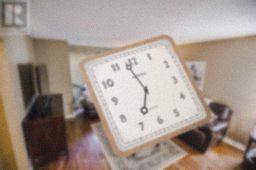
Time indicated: 6:58
